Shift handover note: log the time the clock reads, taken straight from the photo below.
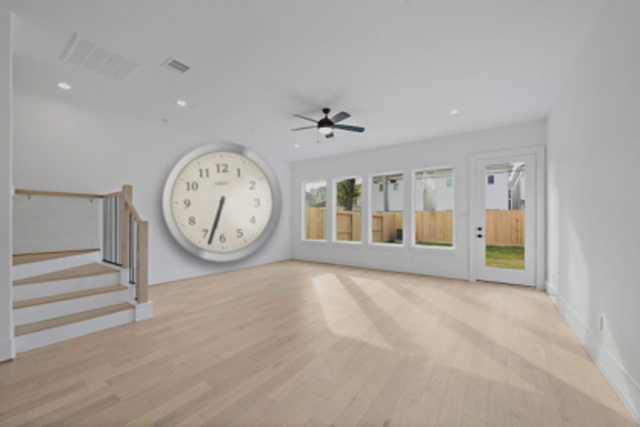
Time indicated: 6:33
